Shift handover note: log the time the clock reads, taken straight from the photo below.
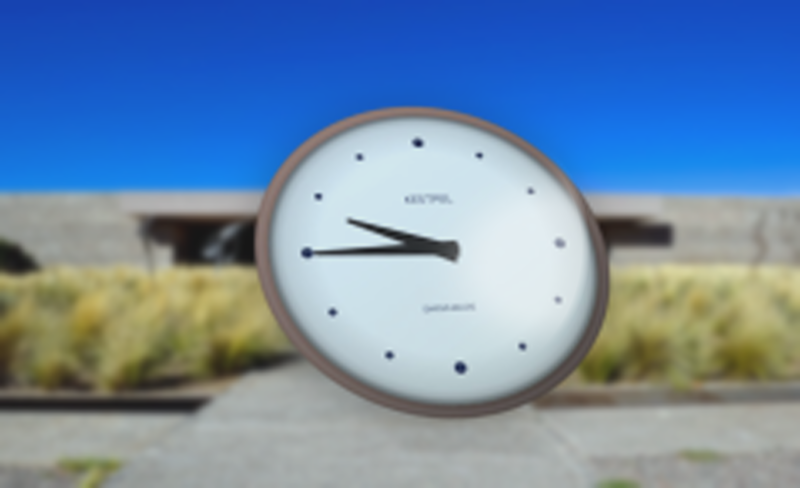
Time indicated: 9:45
